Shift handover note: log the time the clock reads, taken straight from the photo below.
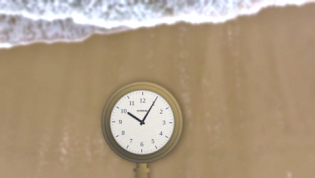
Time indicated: 10:05
